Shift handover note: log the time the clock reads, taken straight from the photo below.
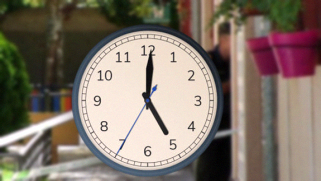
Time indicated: 5:00:35
